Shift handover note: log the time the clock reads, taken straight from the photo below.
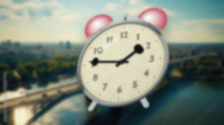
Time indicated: 1:46
